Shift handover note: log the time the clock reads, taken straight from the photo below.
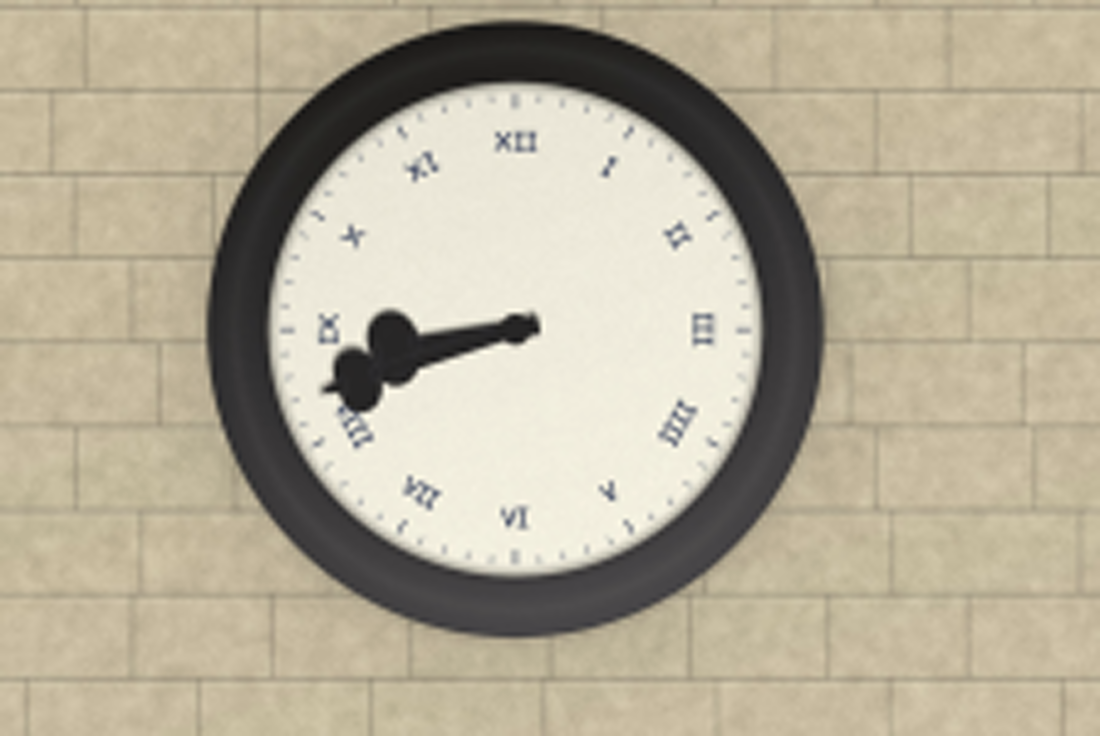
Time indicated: 8:42
